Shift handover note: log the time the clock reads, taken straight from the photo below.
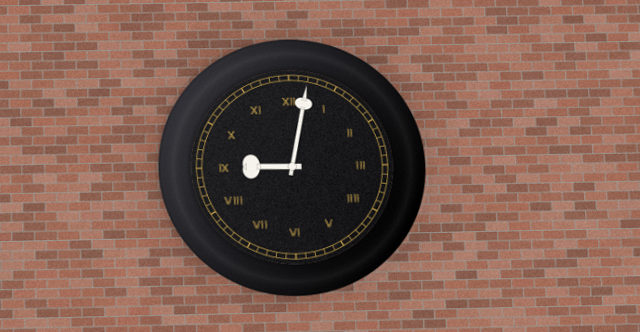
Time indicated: 9:02
